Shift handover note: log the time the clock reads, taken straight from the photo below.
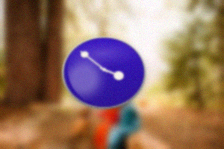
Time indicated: 3:52
